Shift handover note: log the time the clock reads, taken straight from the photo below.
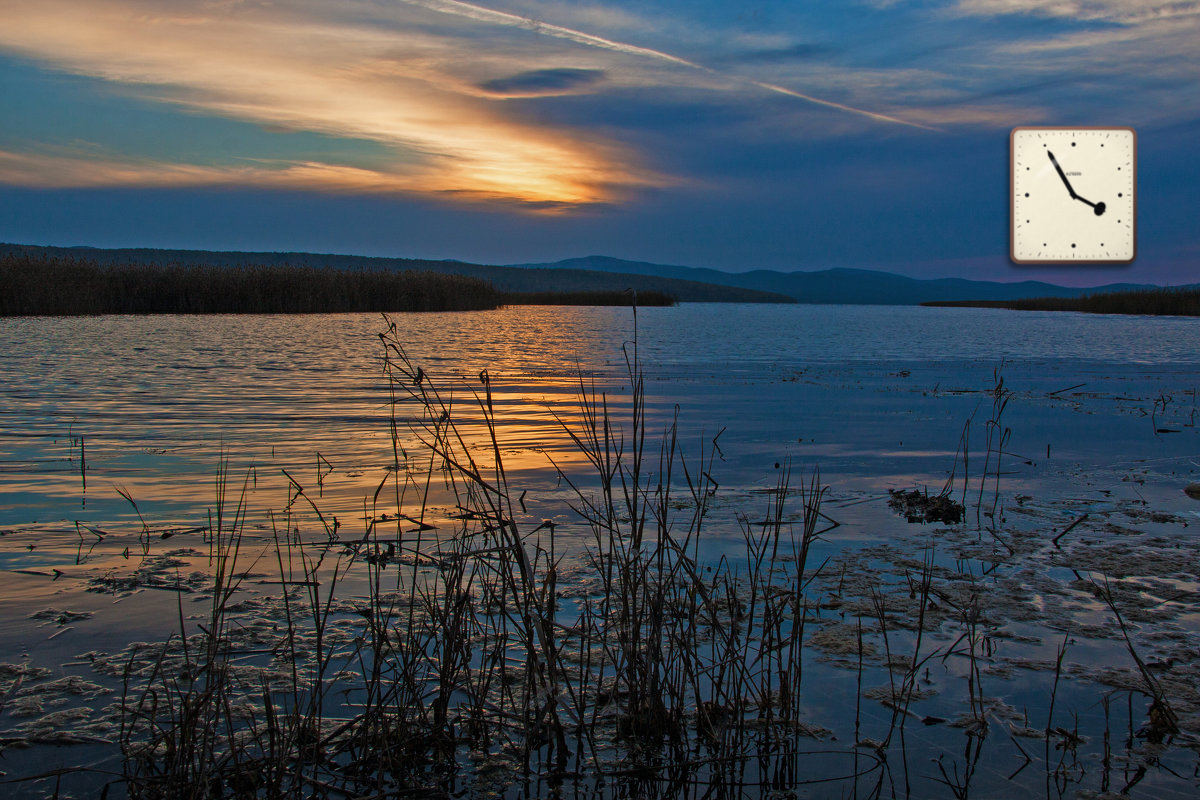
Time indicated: 3:55
